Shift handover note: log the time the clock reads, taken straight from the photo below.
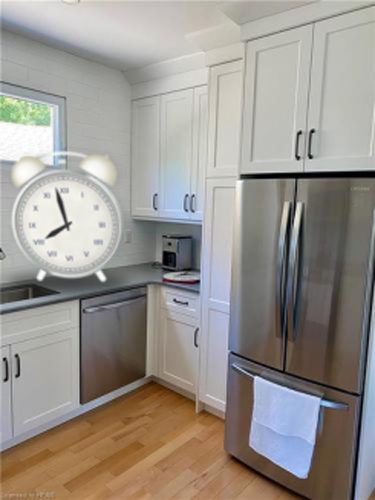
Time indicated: 7:58
